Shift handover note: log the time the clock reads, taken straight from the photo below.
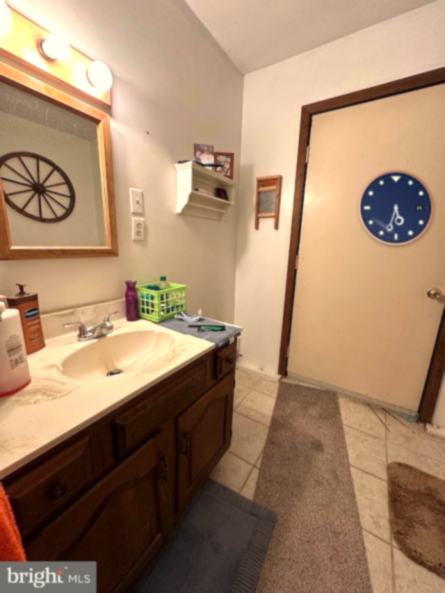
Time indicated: 5:33
